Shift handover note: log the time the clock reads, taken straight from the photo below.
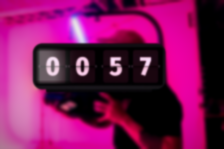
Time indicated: 0:57
